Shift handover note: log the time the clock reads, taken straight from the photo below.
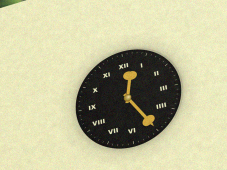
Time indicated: 12:25
